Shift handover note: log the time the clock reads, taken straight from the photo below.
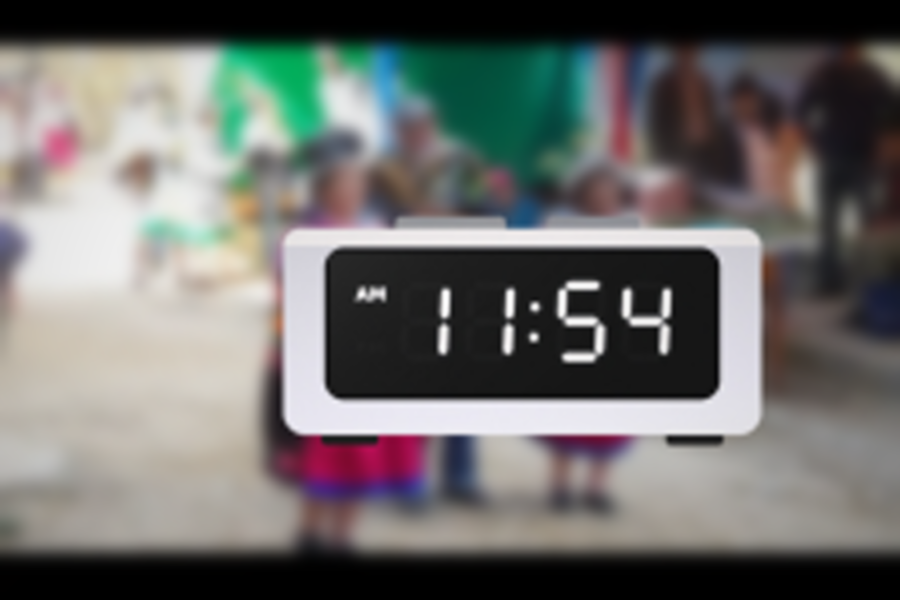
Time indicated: 11:54
